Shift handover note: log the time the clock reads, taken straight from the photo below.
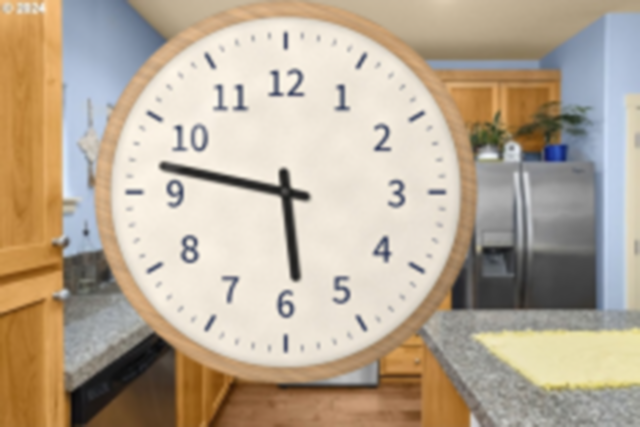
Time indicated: 5:47
